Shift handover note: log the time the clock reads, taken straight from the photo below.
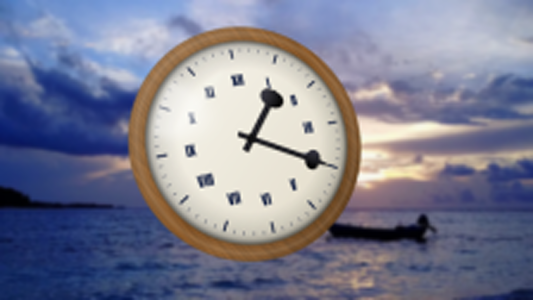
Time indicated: 1:20
